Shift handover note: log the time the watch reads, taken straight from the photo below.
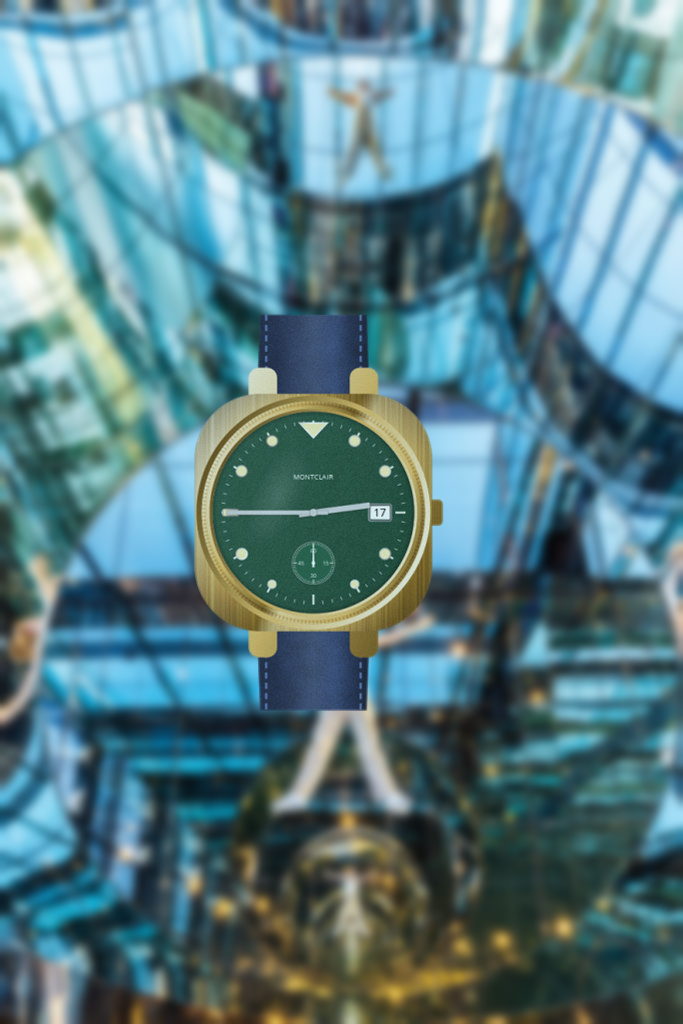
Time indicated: 2:45
